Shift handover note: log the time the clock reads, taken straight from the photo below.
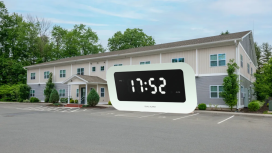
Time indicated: 17:52
